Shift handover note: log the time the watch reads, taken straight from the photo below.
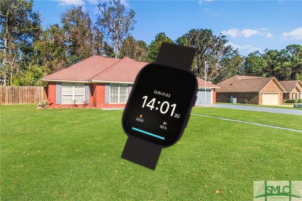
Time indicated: 14:01
